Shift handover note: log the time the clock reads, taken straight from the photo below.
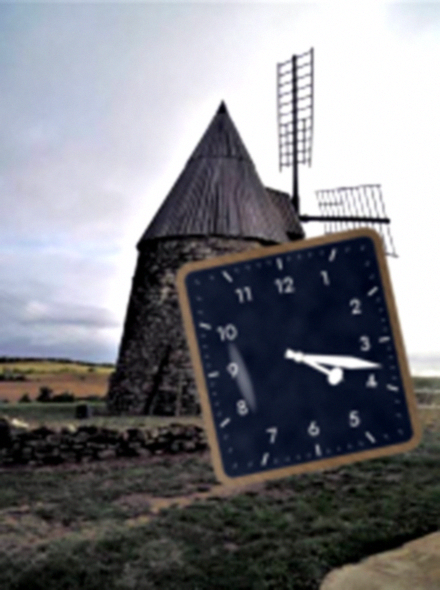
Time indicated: 4:18
